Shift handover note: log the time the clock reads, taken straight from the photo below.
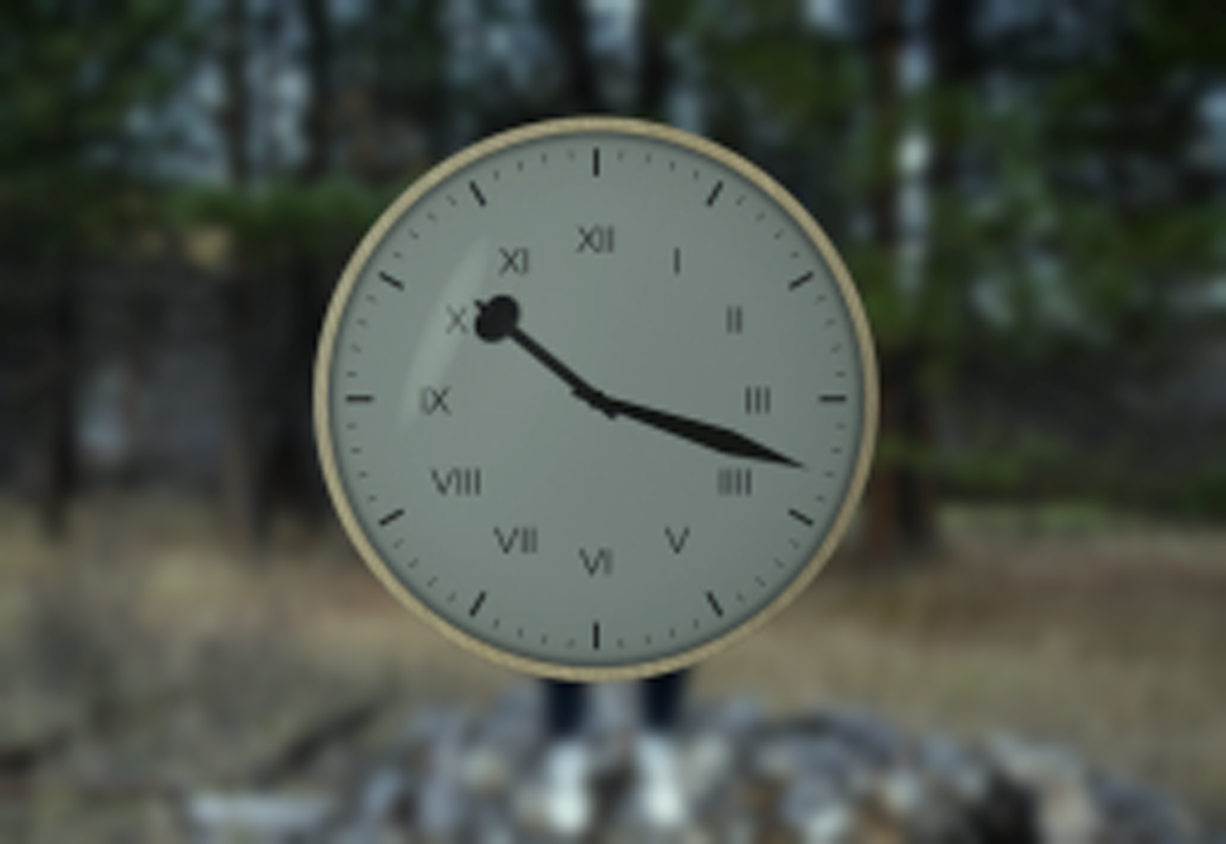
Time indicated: 10:18
